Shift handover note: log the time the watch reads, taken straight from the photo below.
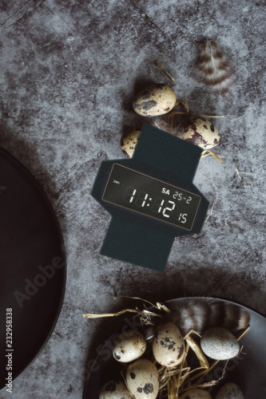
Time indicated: 11:12:15
